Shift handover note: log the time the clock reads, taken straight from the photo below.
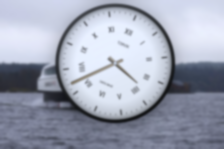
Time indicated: 3:37
